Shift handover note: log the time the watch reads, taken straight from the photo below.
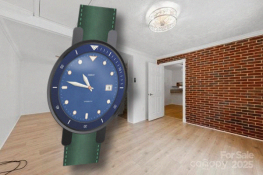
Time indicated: 10:47
